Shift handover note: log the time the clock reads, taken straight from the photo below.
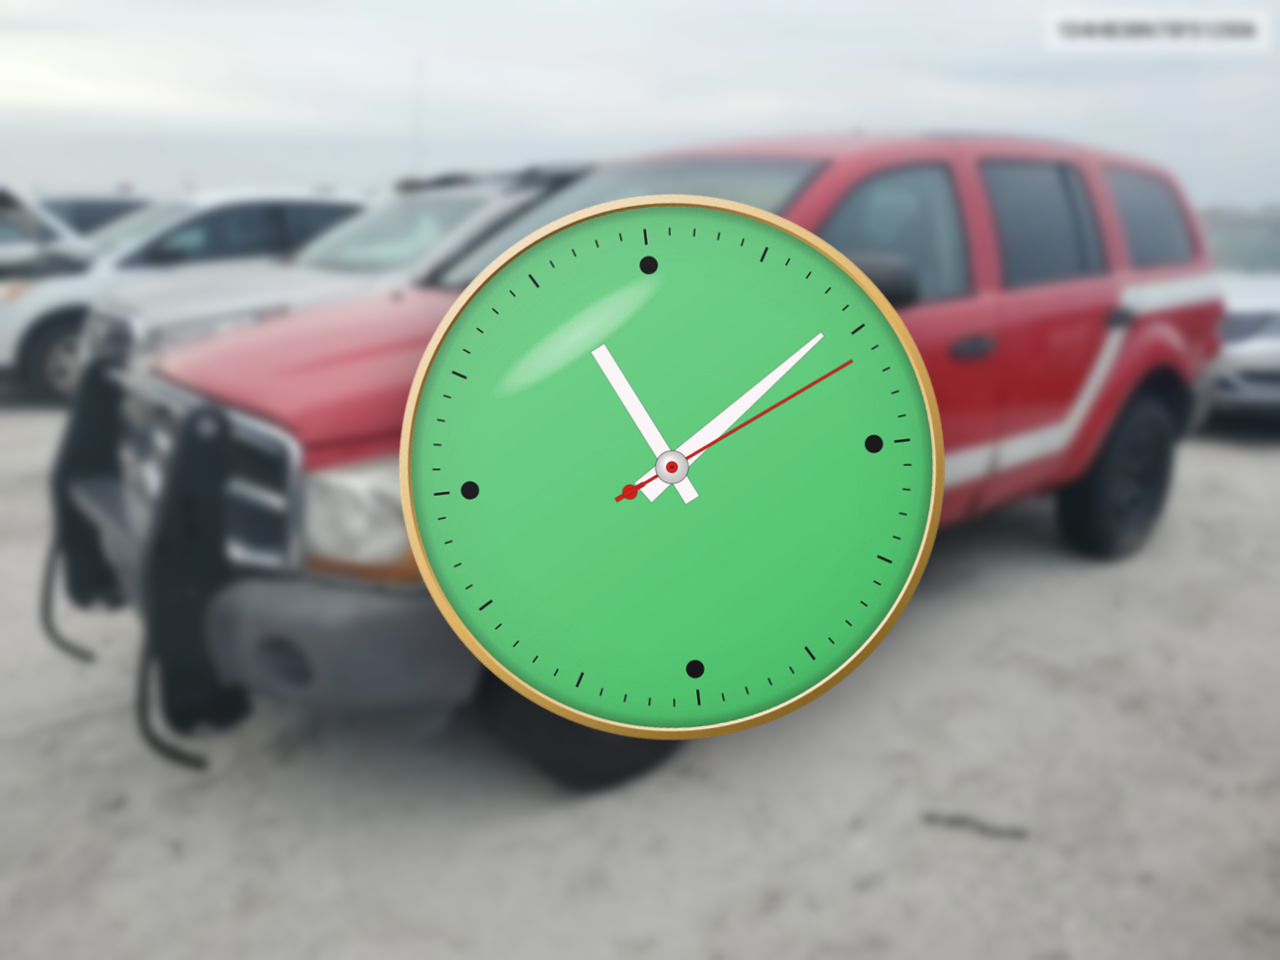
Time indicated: 11:09:11
